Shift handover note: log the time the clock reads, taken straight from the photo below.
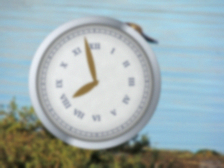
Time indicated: 7:58
